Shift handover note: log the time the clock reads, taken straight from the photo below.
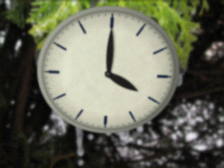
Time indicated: 4:00
